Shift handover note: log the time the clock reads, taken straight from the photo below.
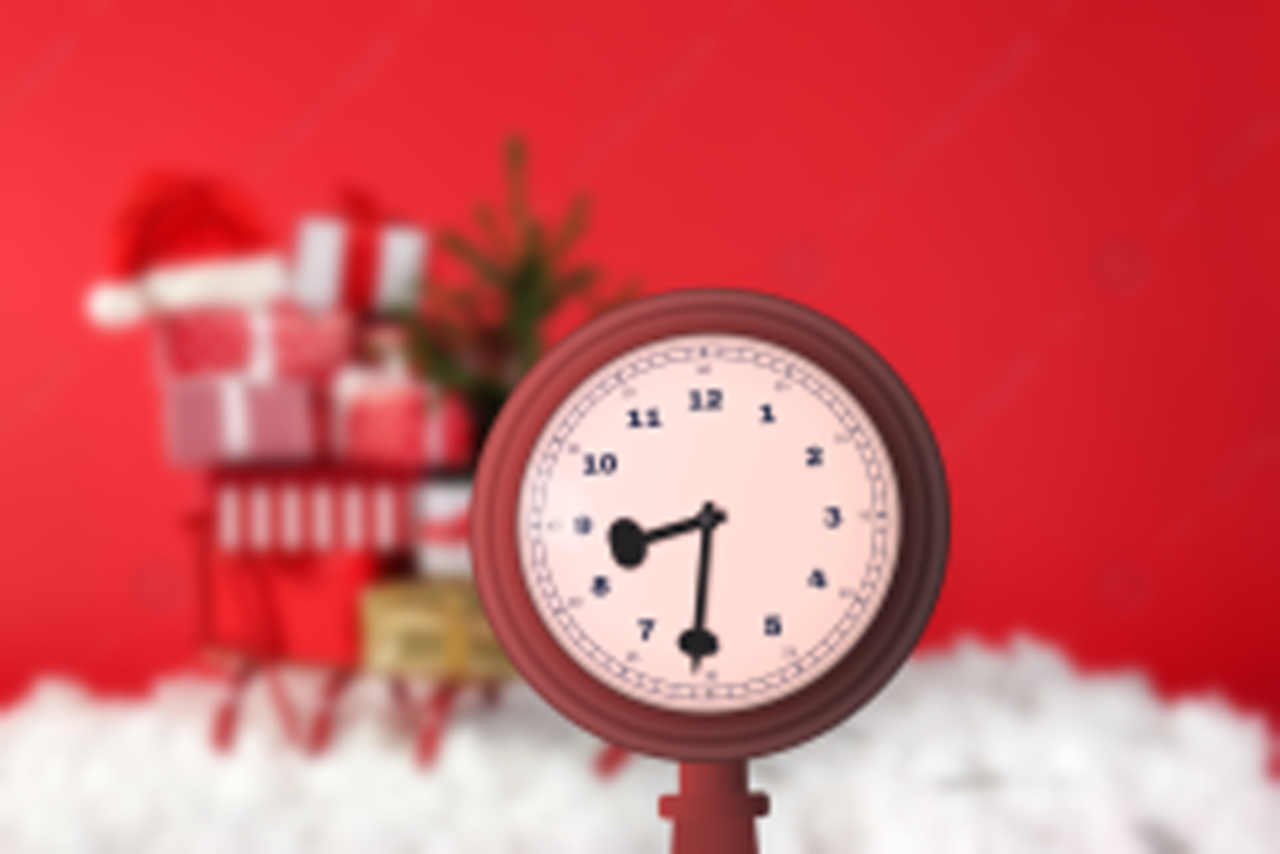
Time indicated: 8:31
